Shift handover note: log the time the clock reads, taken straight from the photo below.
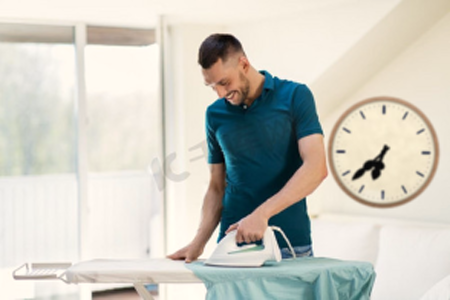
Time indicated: 6:38
